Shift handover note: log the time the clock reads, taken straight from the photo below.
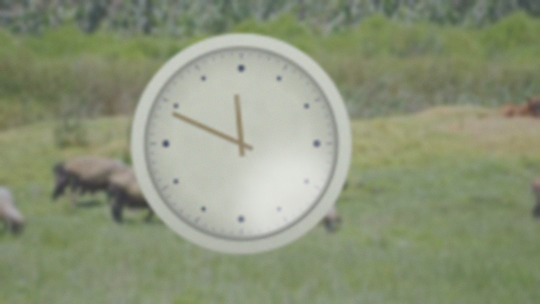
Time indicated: 11:49
